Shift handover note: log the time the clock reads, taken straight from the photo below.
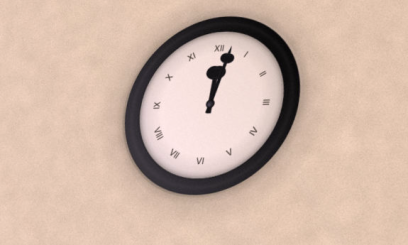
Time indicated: 12:02
